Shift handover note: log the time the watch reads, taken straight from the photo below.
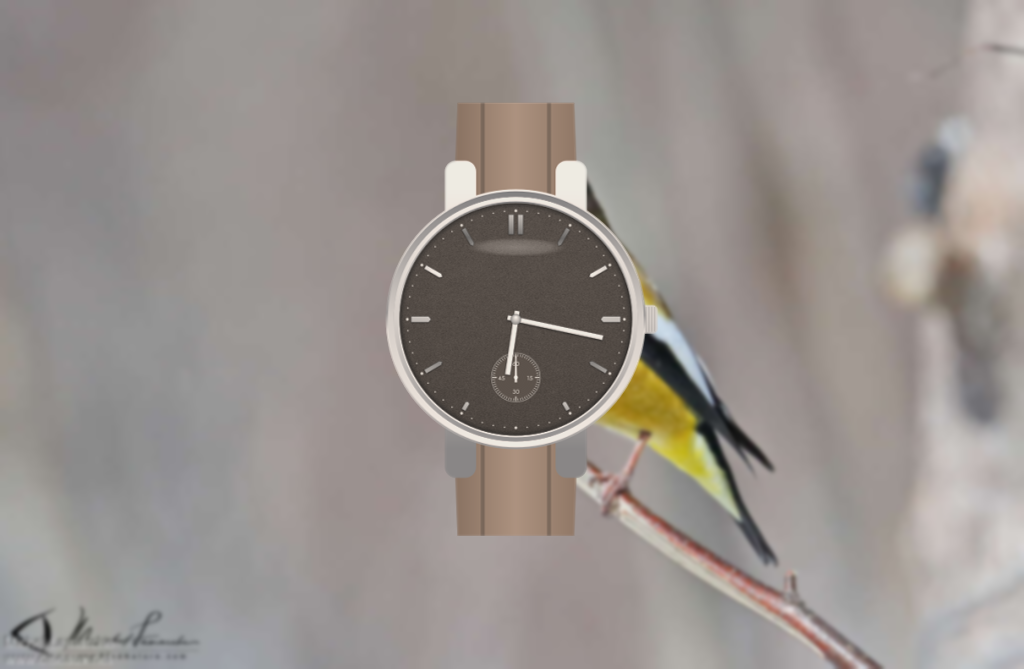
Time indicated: 6:17
